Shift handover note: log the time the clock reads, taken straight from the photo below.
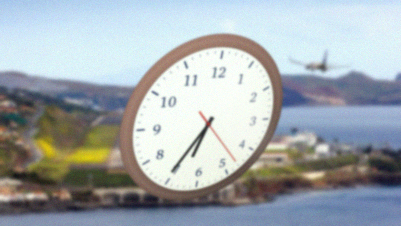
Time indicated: 6:35:23
